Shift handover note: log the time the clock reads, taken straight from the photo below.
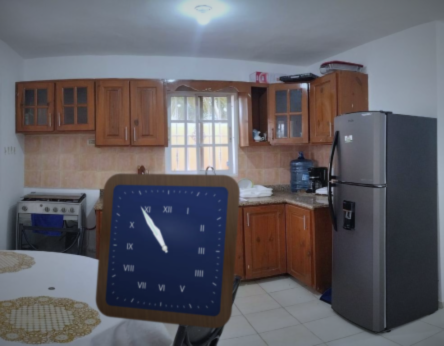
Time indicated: 10:54
